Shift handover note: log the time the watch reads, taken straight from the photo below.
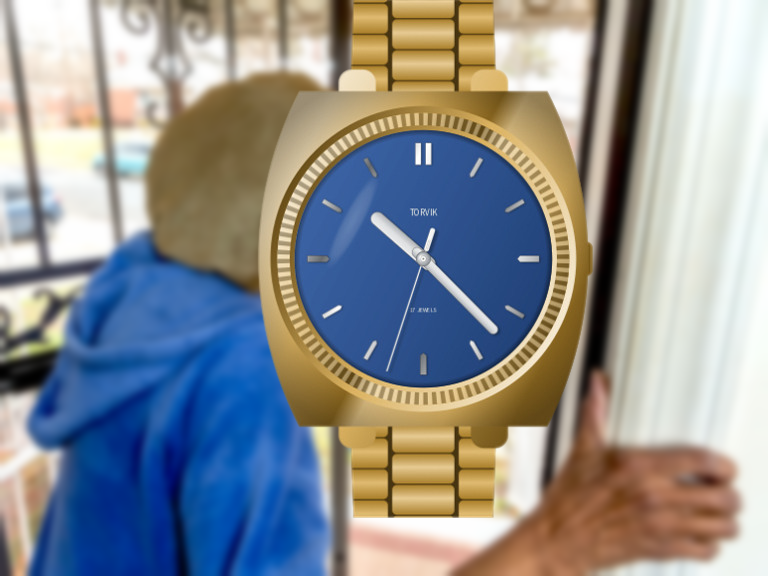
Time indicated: 10:22:33
